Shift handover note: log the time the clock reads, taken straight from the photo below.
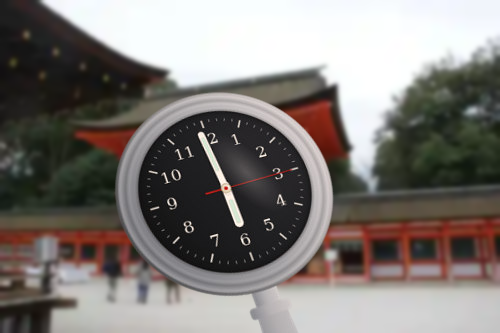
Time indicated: 5:59:15
